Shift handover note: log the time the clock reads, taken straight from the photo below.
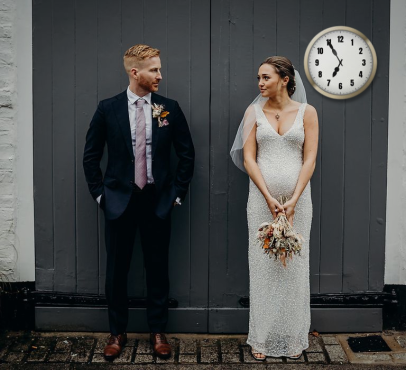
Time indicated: 6:55
